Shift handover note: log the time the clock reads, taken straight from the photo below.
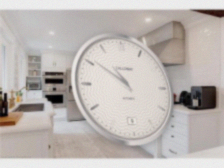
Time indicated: 10:51
